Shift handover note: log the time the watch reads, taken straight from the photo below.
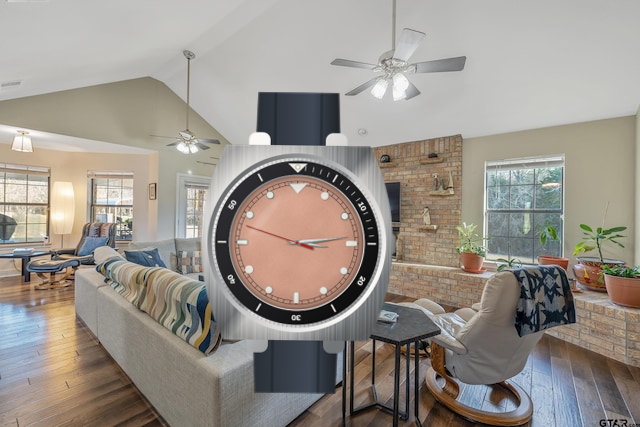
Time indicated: 3:13:48
